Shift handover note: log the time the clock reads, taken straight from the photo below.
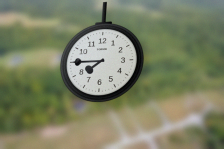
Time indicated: 7:45
